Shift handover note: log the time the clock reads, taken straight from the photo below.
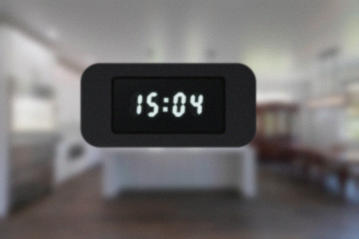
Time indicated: 15:04
